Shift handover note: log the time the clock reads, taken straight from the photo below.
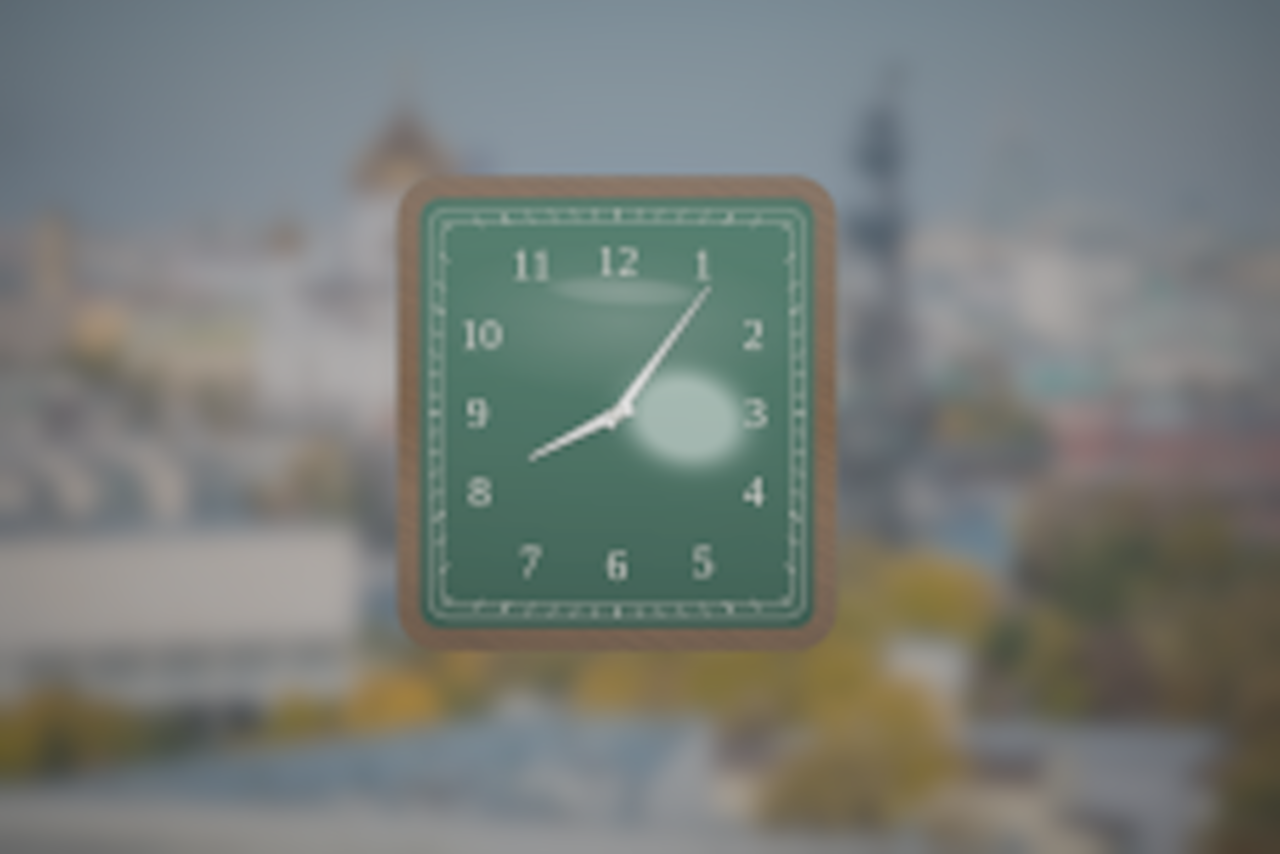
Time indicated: 8:06
